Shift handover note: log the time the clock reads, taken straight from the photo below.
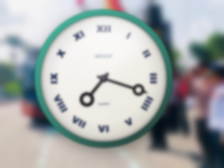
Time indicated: 7:18
